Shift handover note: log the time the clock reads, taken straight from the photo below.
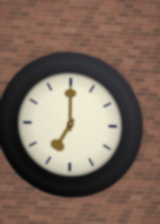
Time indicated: 7:00
